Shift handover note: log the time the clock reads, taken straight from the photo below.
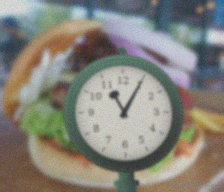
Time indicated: 11:05
